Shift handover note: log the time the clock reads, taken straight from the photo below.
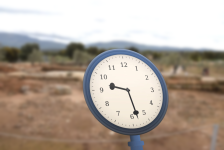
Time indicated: 9:28
